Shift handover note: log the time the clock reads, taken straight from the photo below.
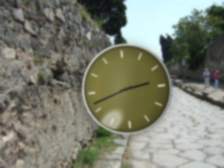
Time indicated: 2:42
